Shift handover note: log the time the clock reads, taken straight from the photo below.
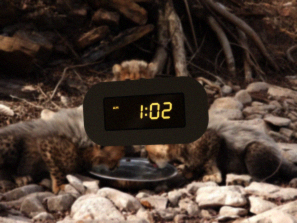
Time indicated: 1:02
